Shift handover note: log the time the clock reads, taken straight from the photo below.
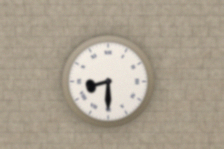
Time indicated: 8:30
